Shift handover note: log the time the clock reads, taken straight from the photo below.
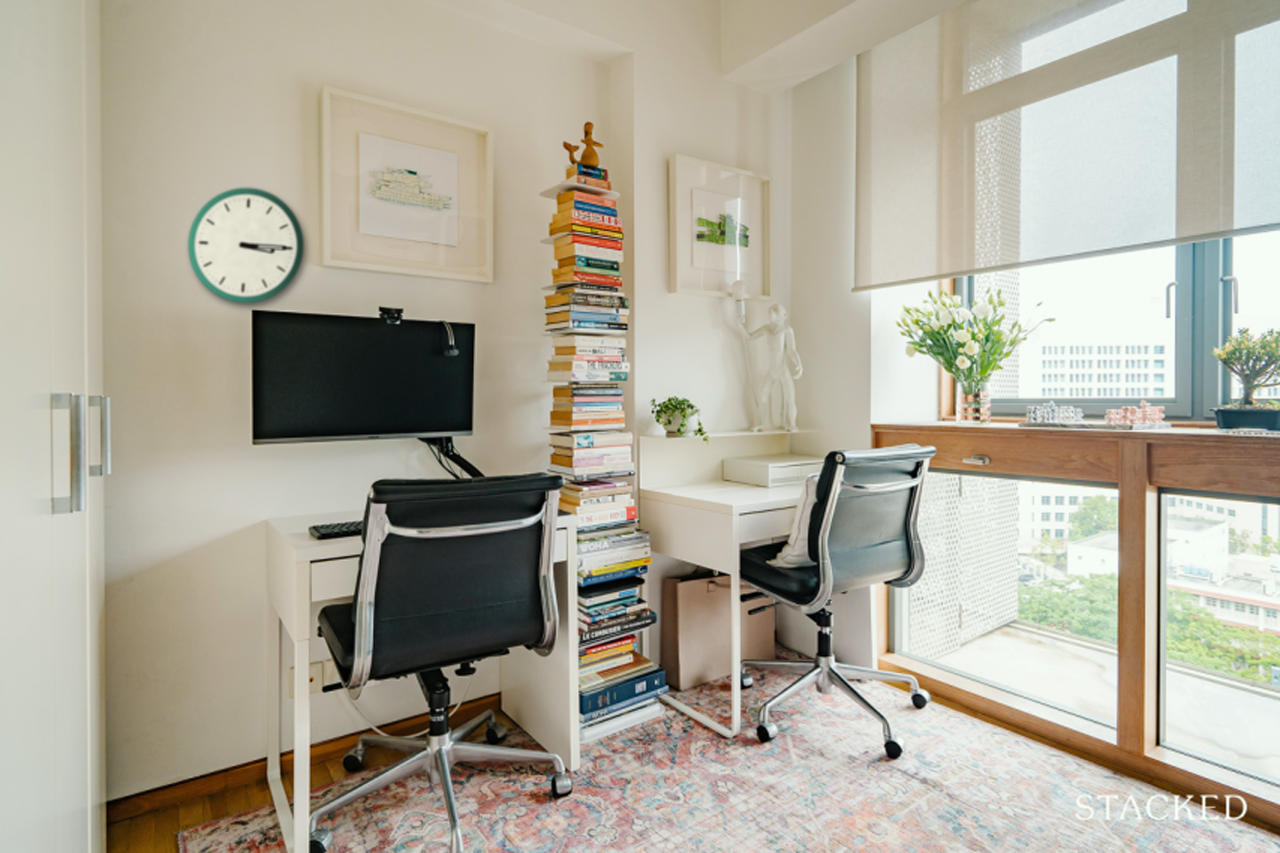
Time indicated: 3:15
